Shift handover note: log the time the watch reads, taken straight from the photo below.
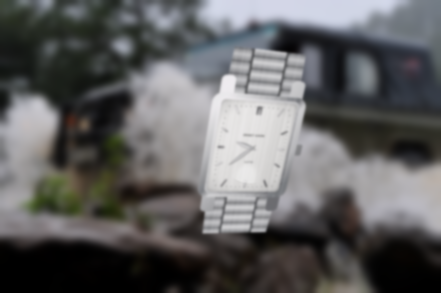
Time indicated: 9:38
